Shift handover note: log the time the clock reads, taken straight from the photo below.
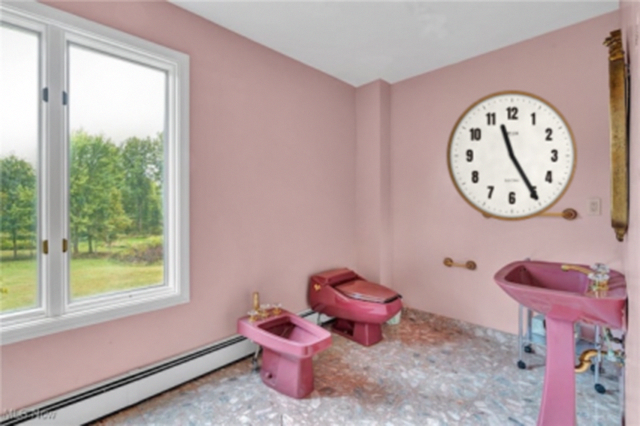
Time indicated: 11:25
